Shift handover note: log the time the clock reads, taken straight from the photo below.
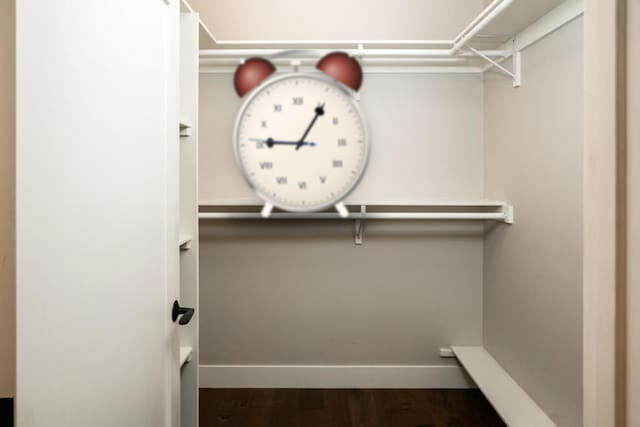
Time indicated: 9:05:46
